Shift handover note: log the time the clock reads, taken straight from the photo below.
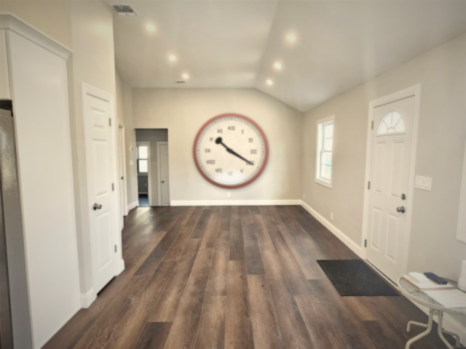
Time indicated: 10:20
